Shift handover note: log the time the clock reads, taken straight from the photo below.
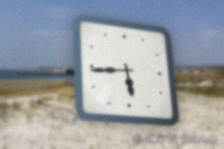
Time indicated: 5:44
